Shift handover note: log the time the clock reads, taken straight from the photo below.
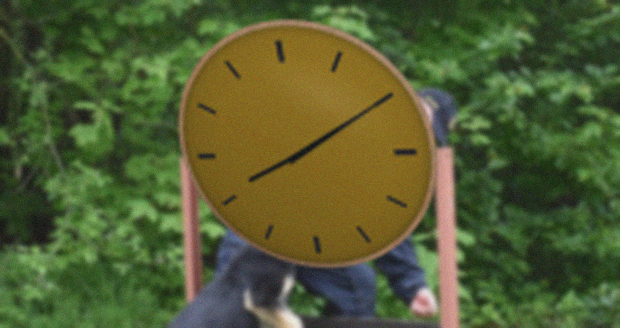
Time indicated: 8:10
